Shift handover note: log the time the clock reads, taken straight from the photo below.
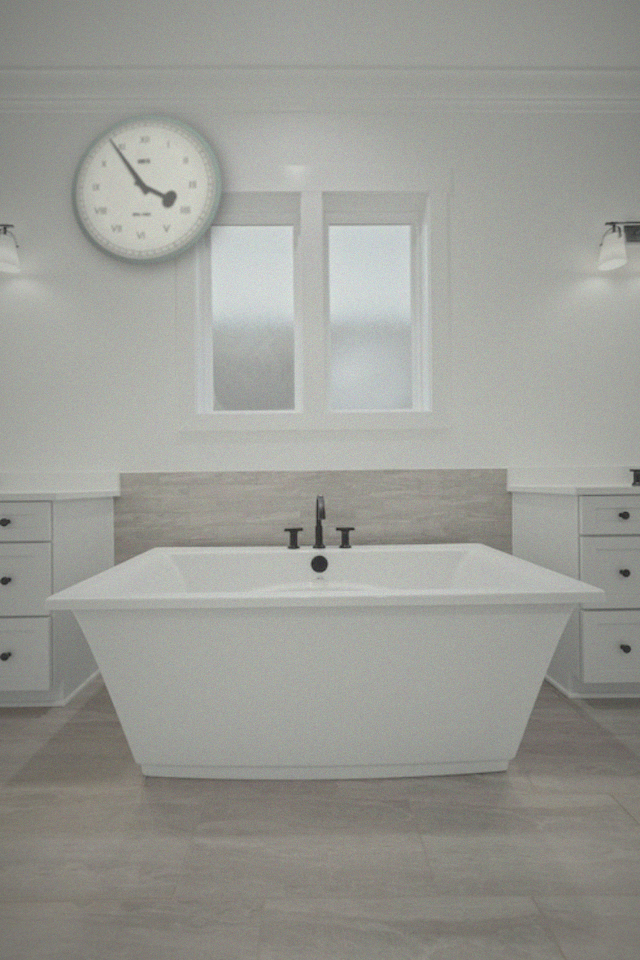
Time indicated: 3:54
